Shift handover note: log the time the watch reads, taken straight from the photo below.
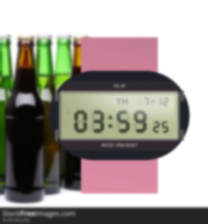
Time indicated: 3:59:25
